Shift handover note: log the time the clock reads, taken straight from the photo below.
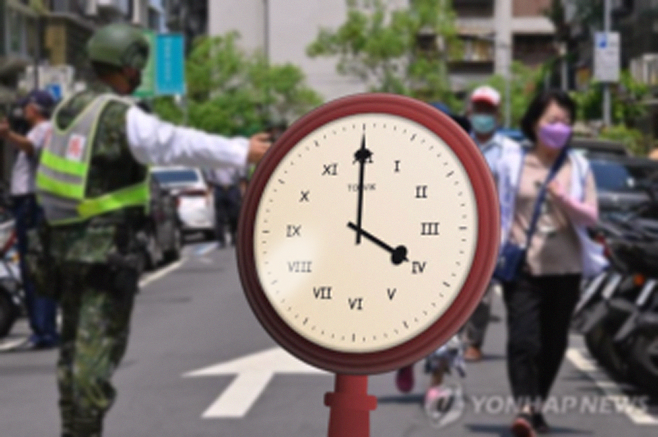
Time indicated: 4:00
